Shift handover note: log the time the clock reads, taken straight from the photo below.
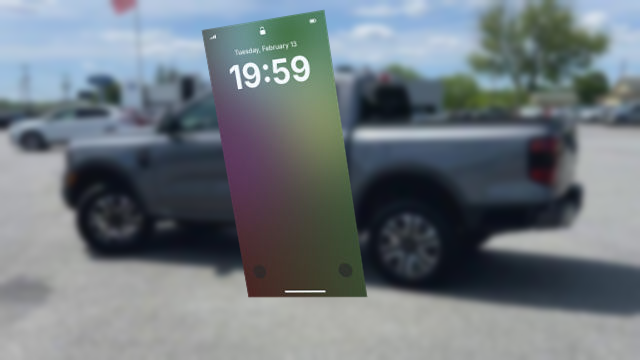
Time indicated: 19:59
